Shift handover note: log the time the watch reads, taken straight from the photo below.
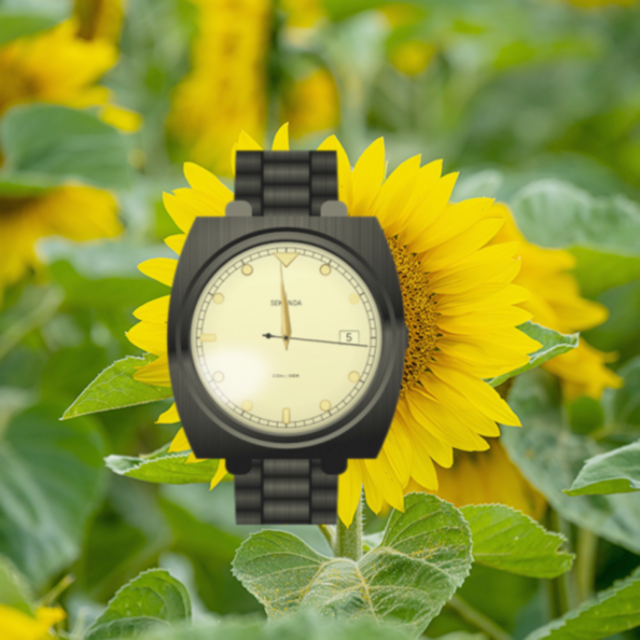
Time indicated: 11:59:16
